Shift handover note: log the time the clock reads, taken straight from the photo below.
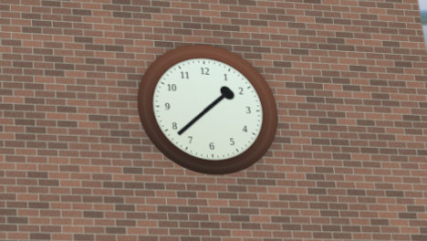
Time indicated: 1:38
